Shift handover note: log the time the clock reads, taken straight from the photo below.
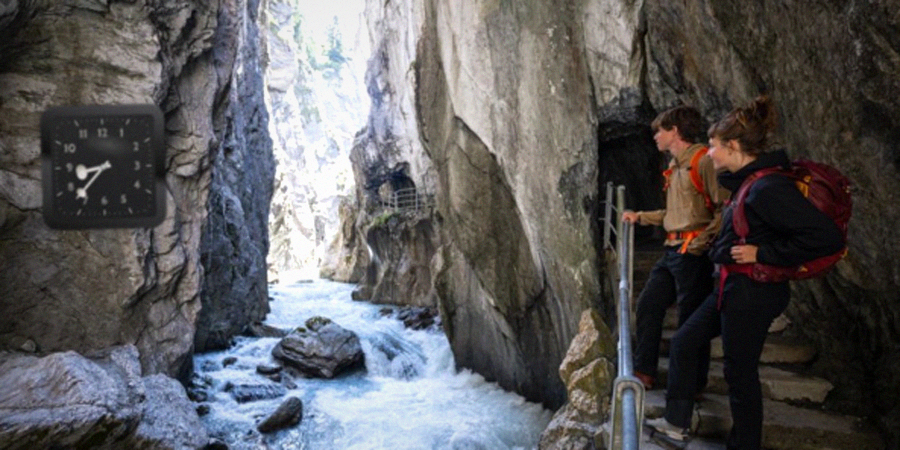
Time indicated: 8:37
